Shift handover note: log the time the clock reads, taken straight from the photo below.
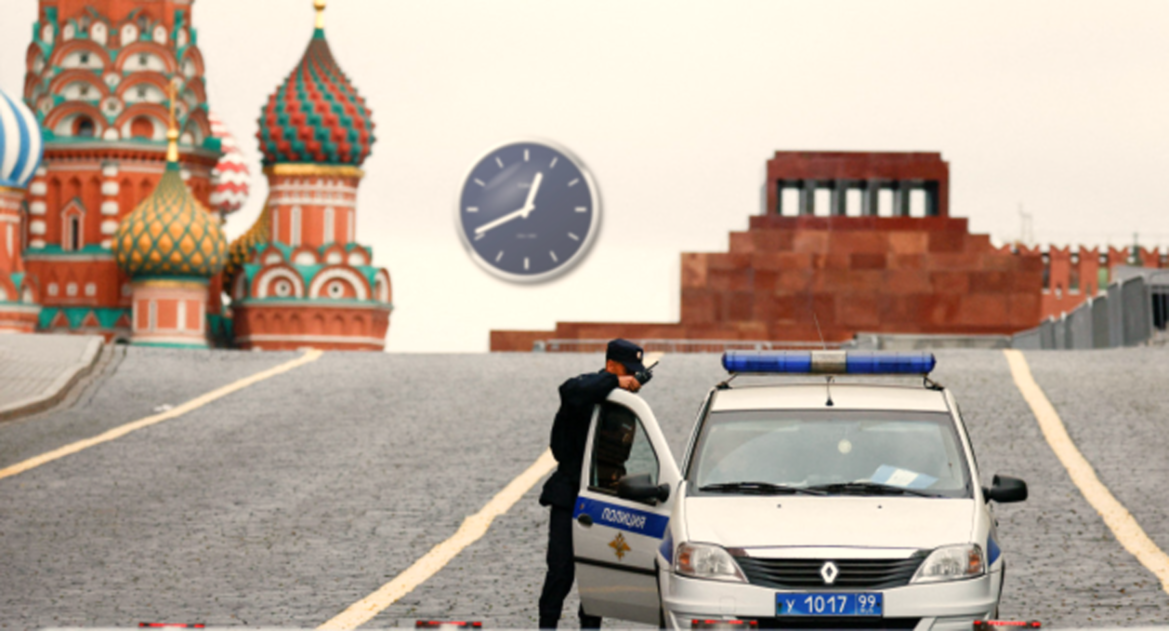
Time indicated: 12:41
